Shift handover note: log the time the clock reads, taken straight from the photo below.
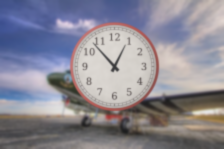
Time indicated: 12:53
